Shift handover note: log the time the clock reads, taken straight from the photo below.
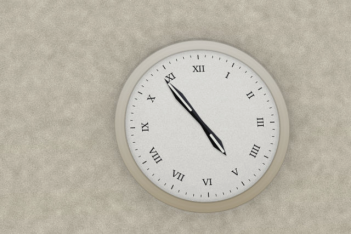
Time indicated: 4:54
